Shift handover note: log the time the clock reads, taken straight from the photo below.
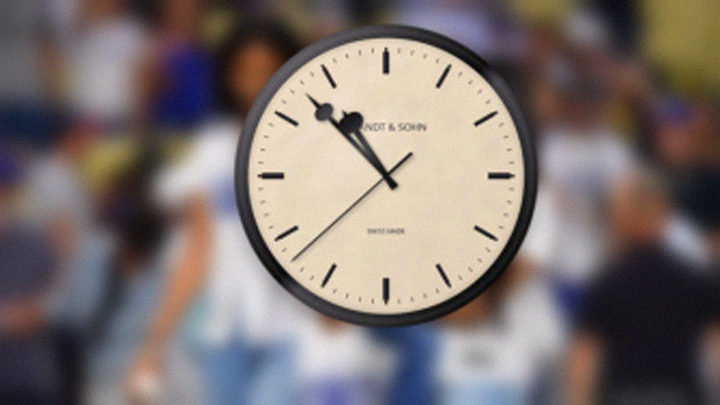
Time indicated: 10:52:38
